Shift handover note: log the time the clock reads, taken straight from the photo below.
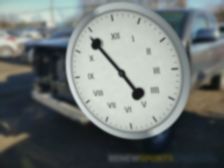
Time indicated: 4:54
